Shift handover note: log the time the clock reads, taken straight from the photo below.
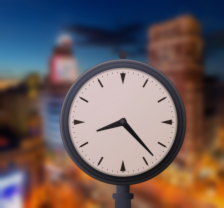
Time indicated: 8:23
